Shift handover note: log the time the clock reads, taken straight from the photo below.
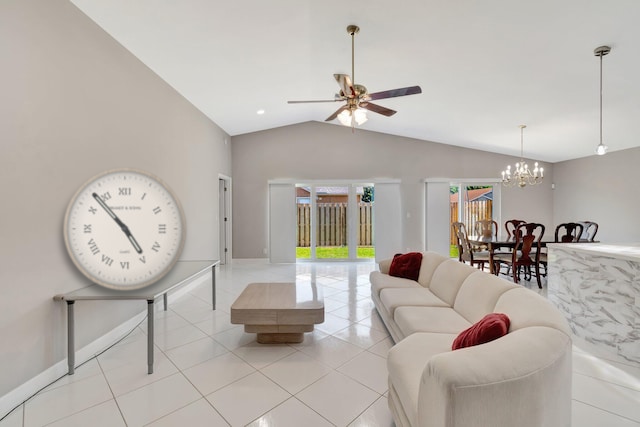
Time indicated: 4:53
